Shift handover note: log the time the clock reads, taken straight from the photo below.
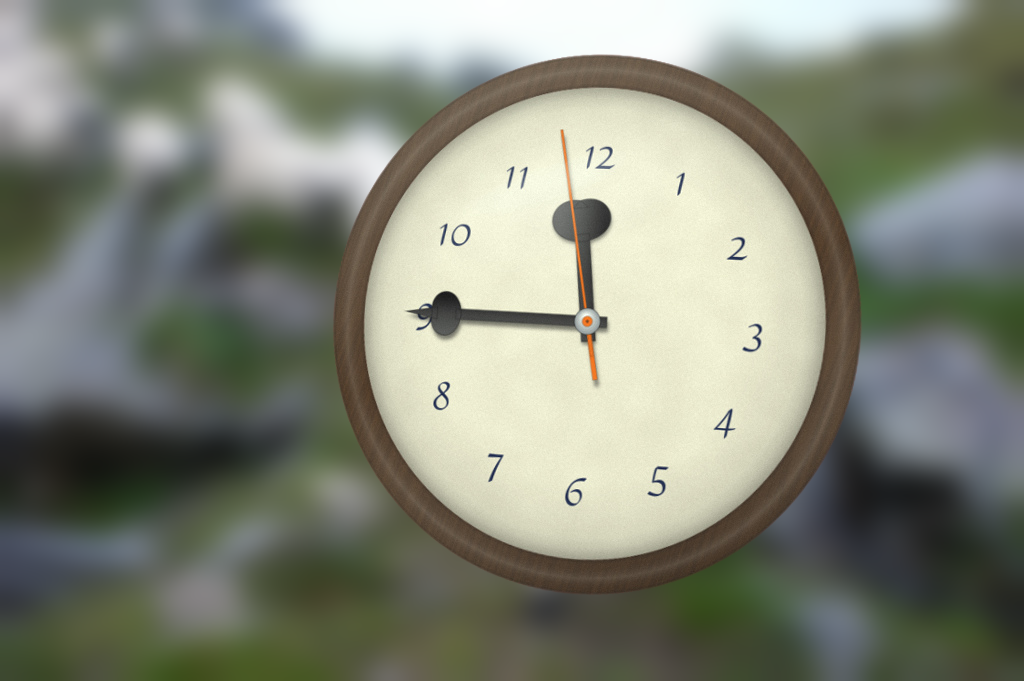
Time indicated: 11:44:58
